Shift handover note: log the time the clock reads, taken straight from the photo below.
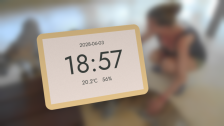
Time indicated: 18:57
